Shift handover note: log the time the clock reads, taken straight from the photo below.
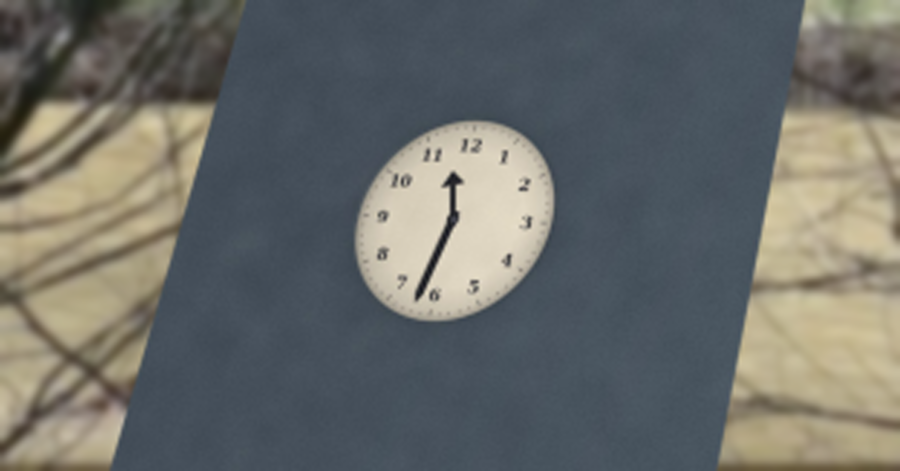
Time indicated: 11:32
